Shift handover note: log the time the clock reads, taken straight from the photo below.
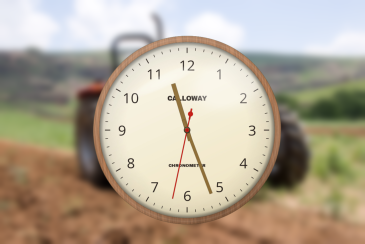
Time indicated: 11:26:32
